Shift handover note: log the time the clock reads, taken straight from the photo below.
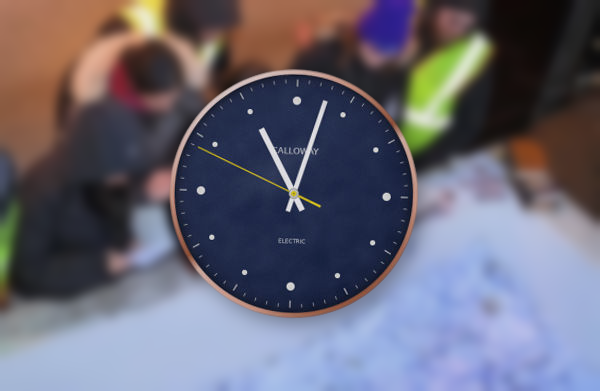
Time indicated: 11:02:49
